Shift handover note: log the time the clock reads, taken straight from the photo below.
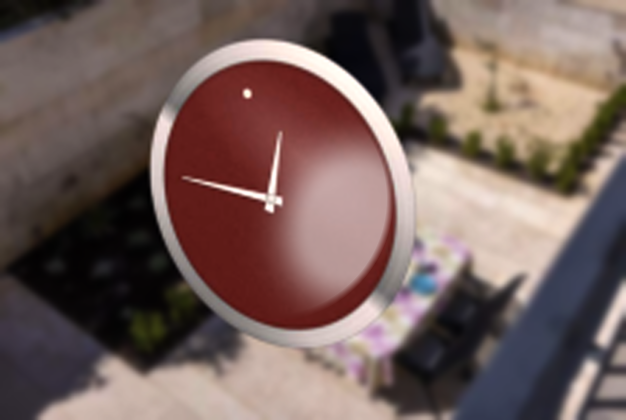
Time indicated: 12:48
